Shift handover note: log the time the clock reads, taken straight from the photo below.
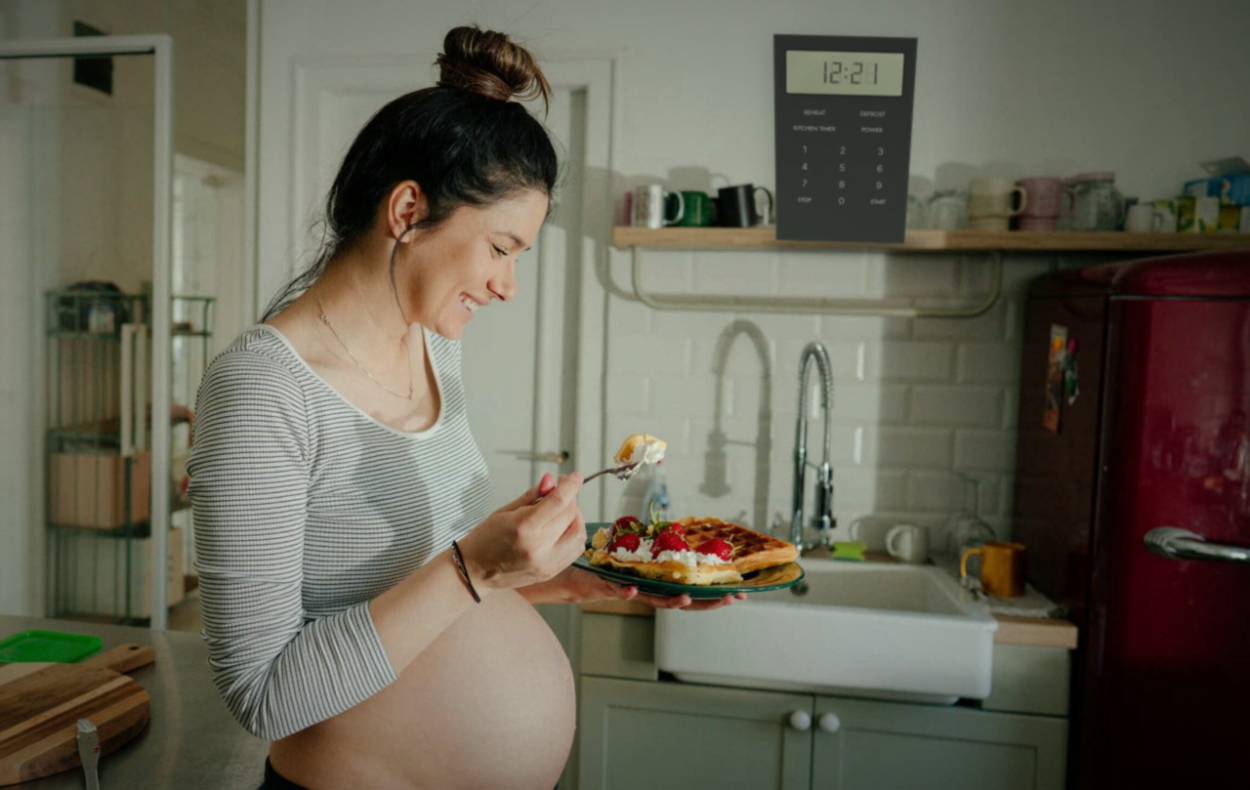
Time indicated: 12:21
